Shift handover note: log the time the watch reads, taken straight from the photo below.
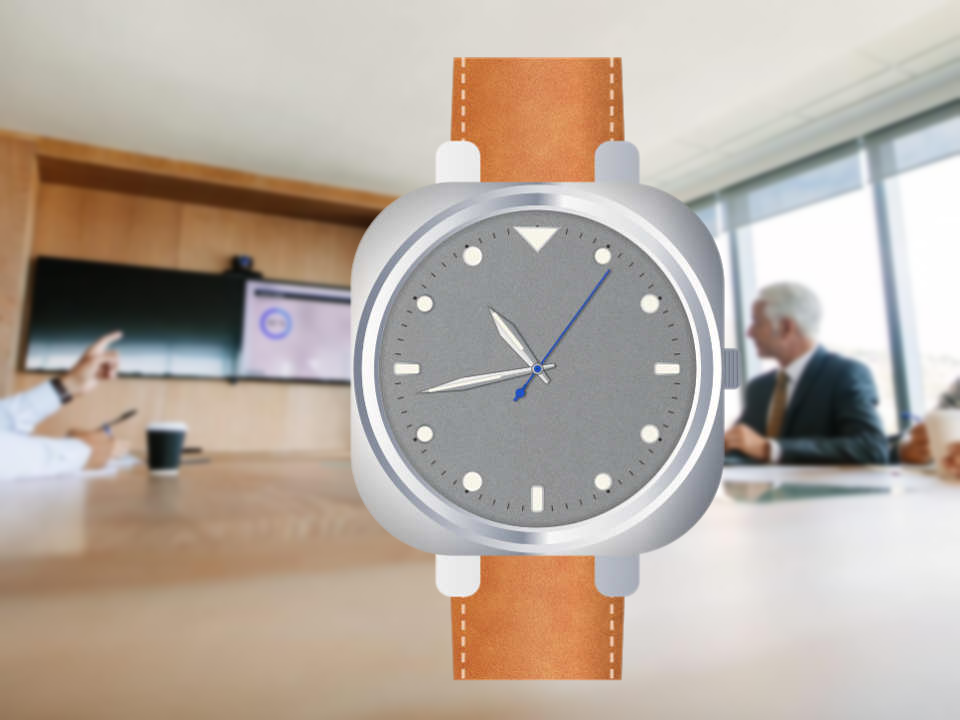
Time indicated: 10:43:06
